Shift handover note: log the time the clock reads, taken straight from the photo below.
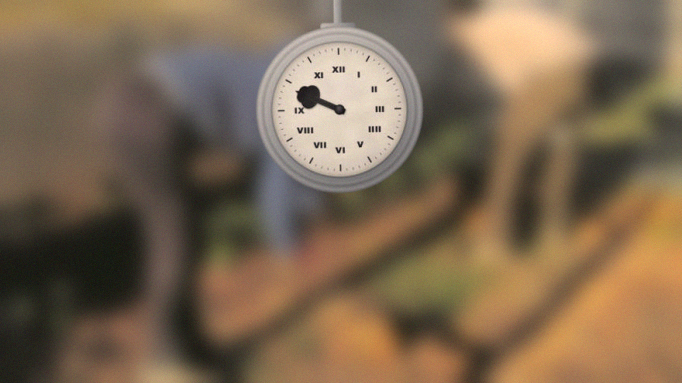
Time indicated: 9:49
